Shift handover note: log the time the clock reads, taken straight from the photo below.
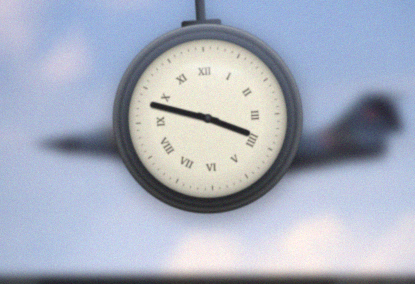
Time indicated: 3:48
